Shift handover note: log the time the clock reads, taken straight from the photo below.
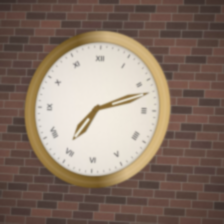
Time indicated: 7:12
